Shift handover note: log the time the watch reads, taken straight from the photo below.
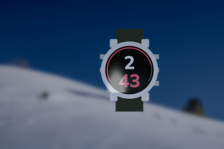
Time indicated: 2:43
